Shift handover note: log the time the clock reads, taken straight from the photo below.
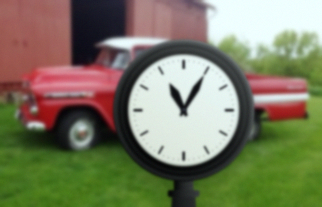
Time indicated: 11:05
